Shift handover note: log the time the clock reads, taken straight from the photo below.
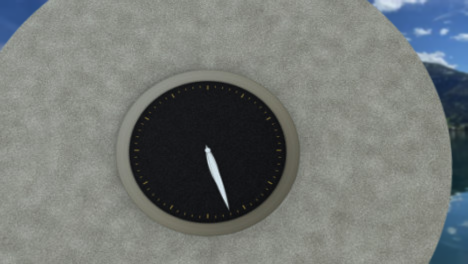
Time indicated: 5:27
